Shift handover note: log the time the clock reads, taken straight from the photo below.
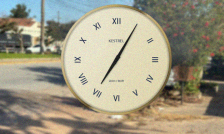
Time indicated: 7:05
